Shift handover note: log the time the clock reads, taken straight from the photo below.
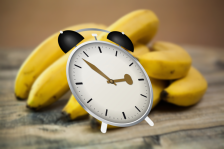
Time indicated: 2:53
